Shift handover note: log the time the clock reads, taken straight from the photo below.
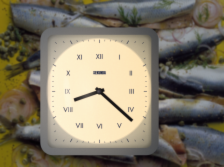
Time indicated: 8:22
